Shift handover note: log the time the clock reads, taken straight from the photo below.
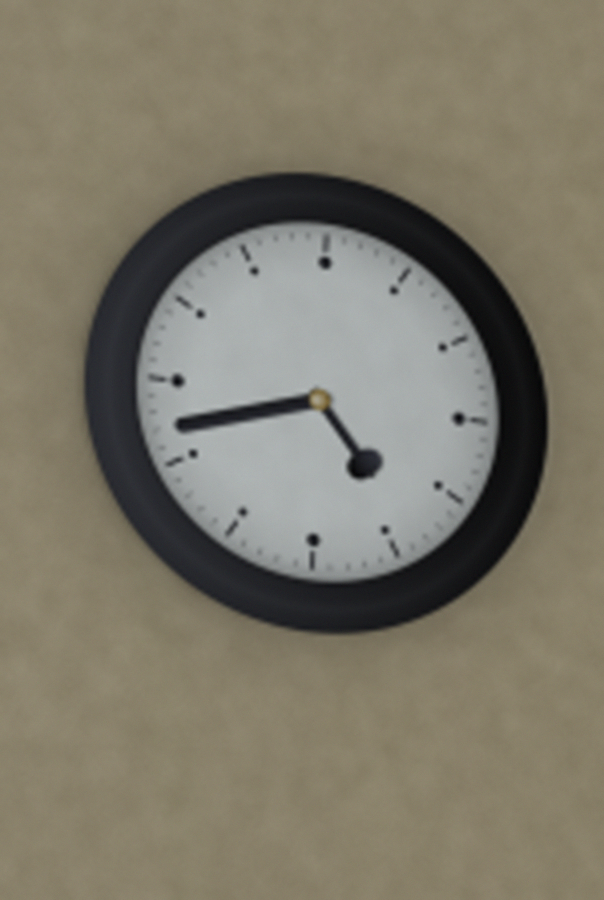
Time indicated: 4:42
